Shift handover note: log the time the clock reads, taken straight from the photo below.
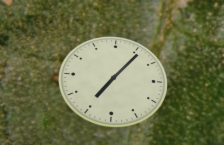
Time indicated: 7:06
